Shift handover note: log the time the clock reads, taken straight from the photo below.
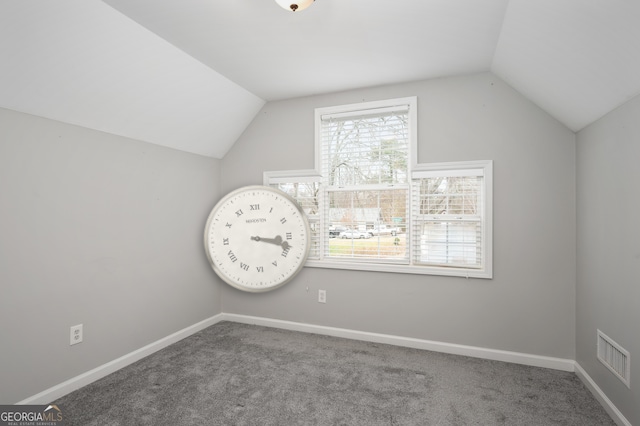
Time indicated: 3:18
